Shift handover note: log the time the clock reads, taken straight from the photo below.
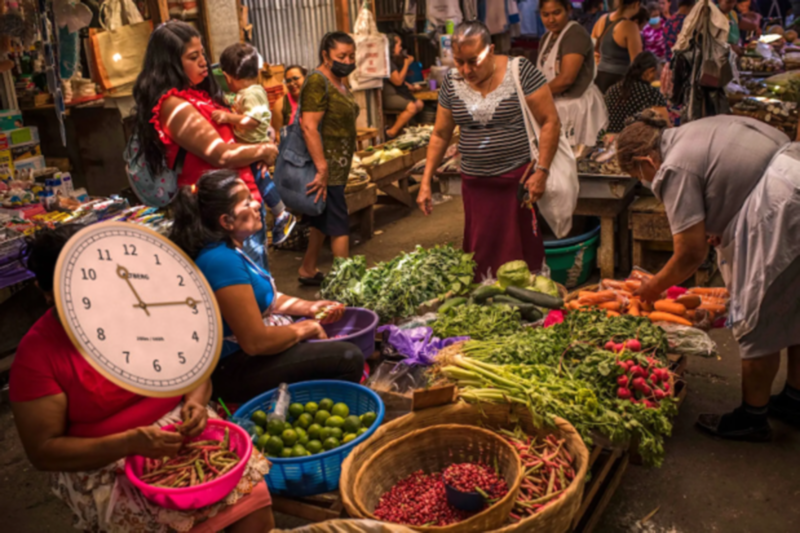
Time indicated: 11:14
